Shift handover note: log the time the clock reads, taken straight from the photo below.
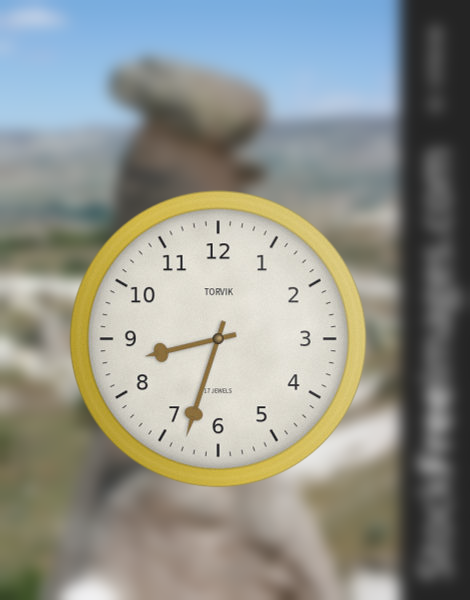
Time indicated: 8:33
